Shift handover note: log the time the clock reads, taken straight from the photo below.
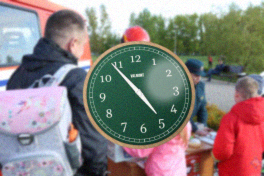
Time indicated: 4:54
